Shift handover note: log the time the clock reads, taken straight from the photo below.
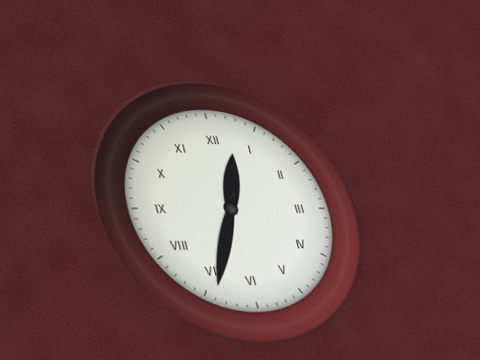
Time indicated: 12:34
